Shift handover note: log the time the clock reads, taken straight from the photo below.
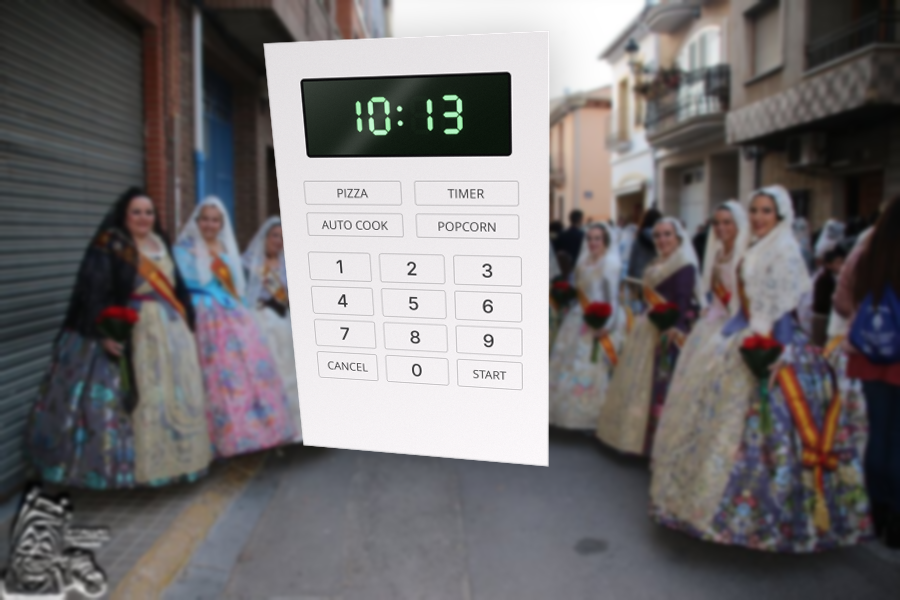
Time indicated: 10:13
